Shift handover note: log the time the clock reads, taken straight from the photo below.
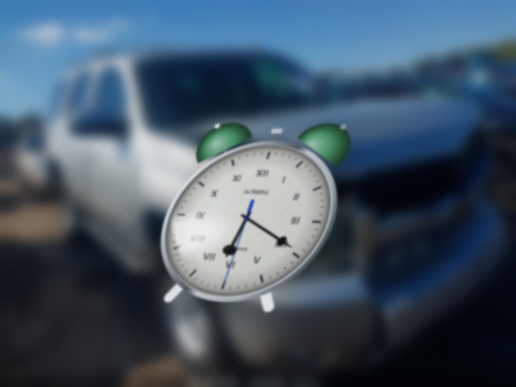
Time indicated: 6:19:30
